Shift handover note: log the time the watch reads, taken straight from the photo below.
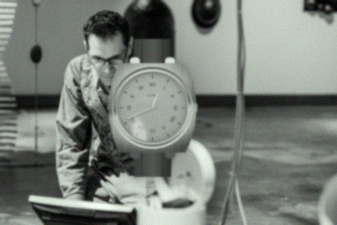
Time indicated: 12:41
